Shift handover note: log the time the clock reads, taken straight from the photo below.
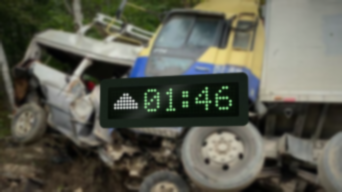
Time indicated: 1:46
